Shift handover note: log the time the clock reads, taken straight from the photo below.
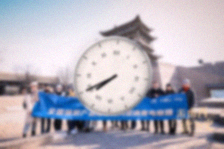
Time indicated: 7:40
